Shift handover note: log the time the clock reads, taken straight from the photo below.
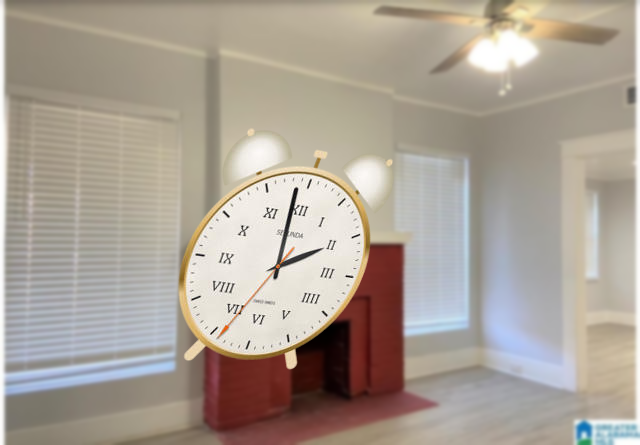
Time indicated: 1:58:34
